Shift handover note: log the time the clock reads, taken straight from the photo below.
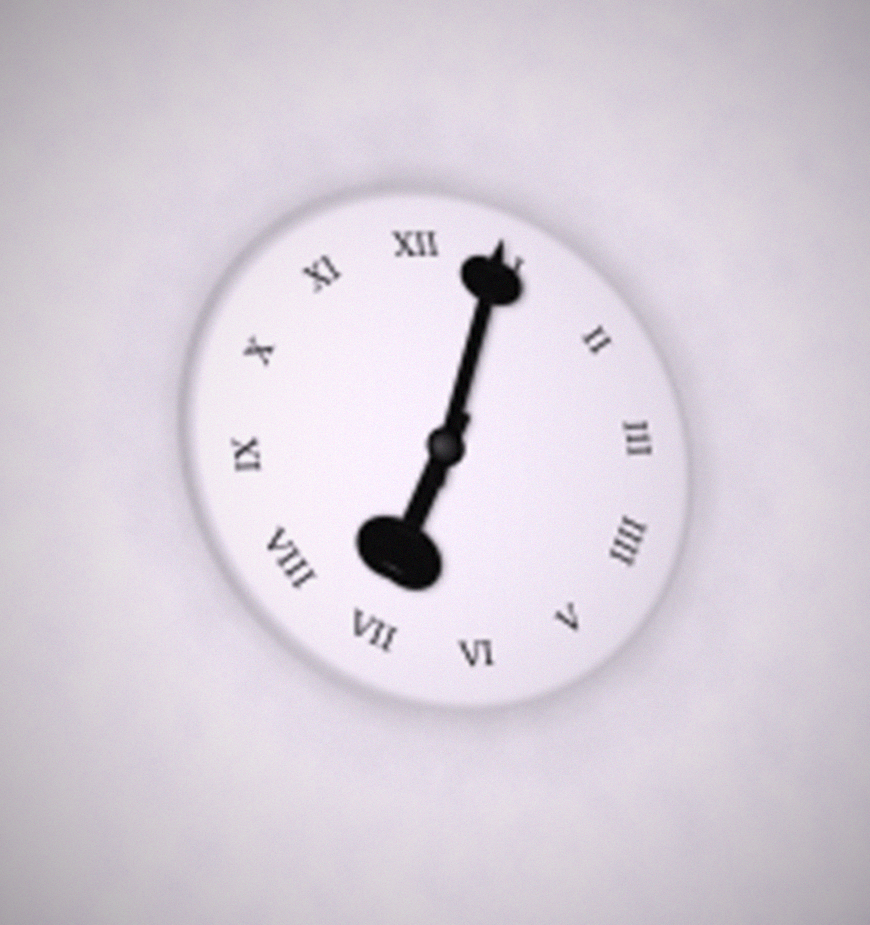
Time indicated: 7:04
